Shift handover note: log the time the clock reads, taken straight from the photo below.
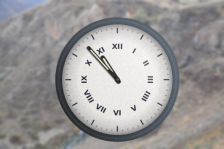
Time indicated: 10:53
